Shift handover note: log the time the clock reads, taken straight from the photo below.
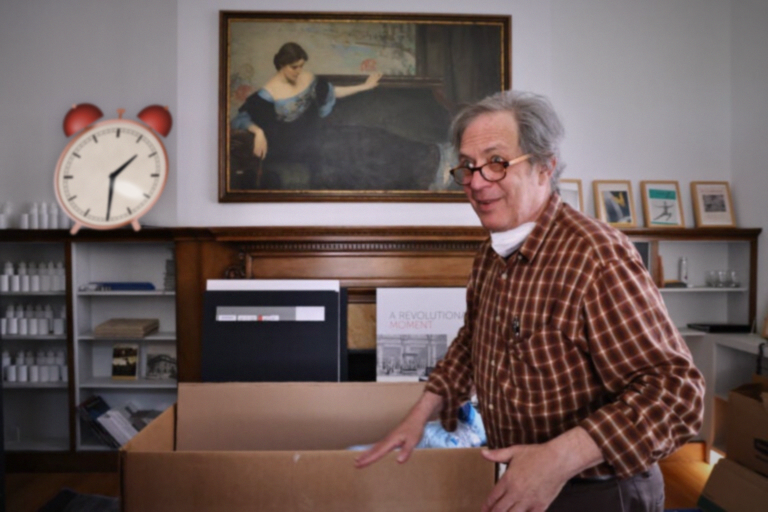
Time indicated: 1:30
